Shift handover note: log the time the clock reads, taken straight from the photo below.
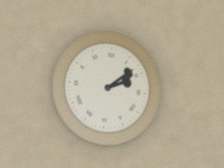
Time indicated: 2:08
